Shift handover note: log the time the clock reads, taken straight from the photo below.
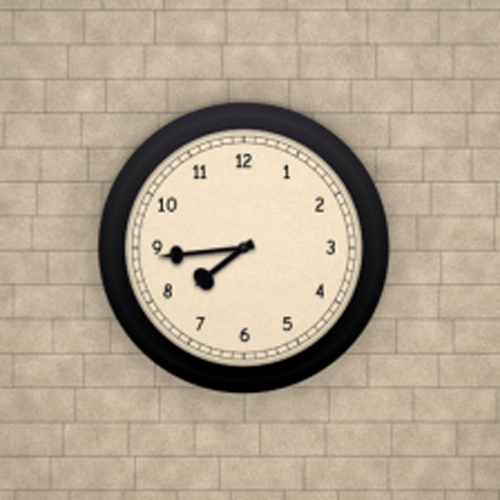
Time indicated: 7:44
